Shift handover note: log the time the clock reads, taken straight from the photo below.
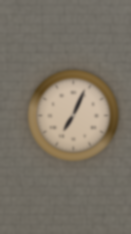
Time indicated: 7:04
